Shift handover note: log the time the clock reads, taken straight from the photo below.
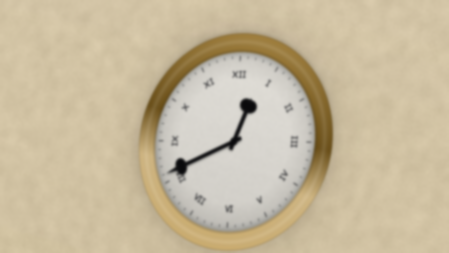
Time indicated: 12:41
